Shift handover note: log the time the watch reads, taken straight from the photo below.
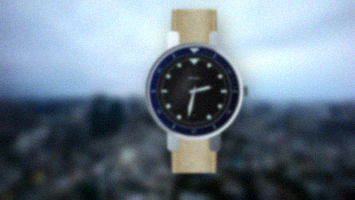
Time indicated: 2:32
